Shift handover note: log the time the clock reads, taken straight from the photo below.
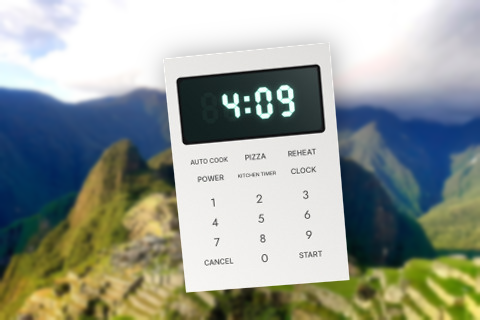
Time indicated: 4:09
